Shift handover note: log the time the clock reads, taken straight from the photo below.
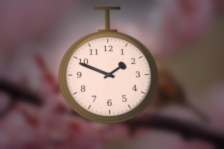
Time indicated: 1:49
